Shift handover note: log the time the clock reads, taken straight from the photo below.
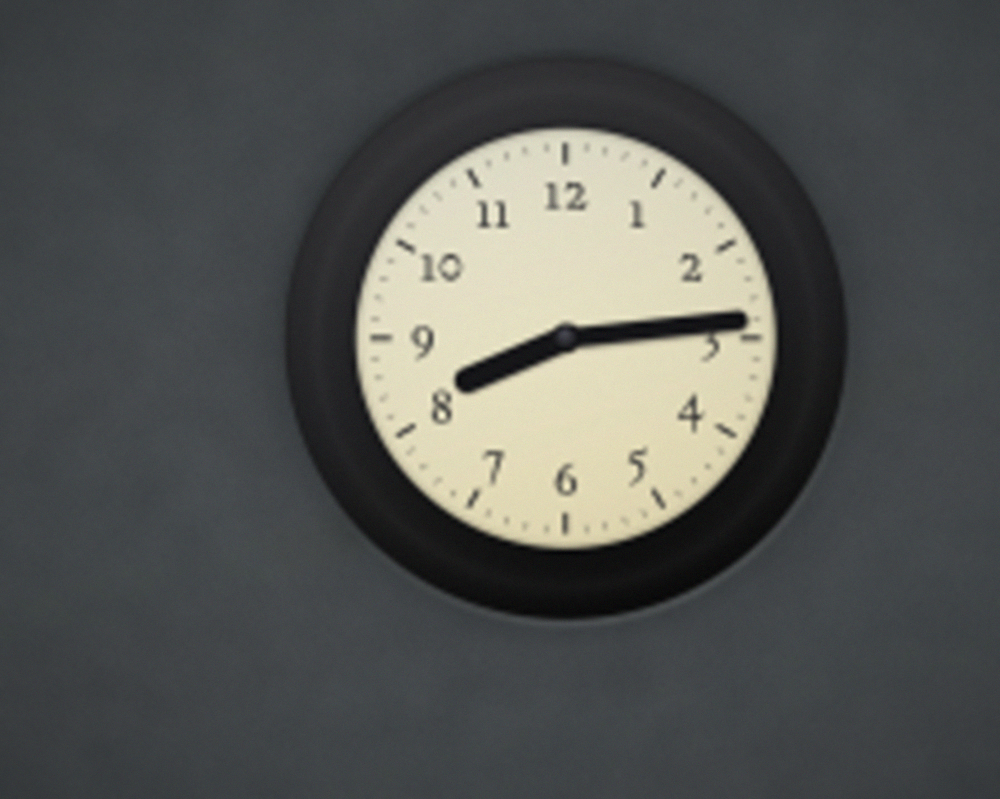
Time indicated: 8:14
